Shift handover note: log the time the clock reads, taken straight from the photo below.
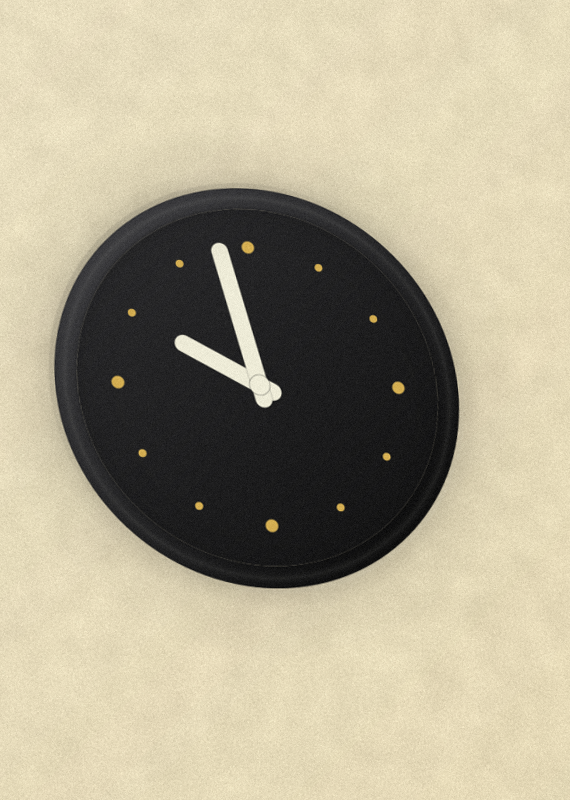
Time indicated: 9:58
